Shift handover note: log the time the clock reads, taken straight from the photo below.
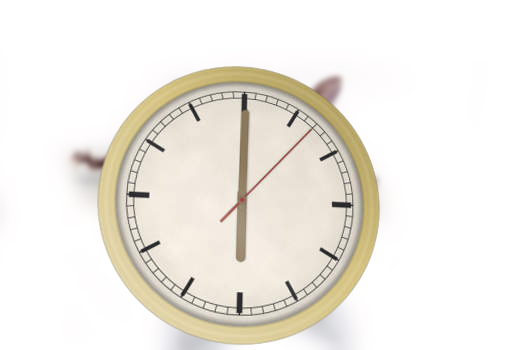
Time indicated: 6:00:07
